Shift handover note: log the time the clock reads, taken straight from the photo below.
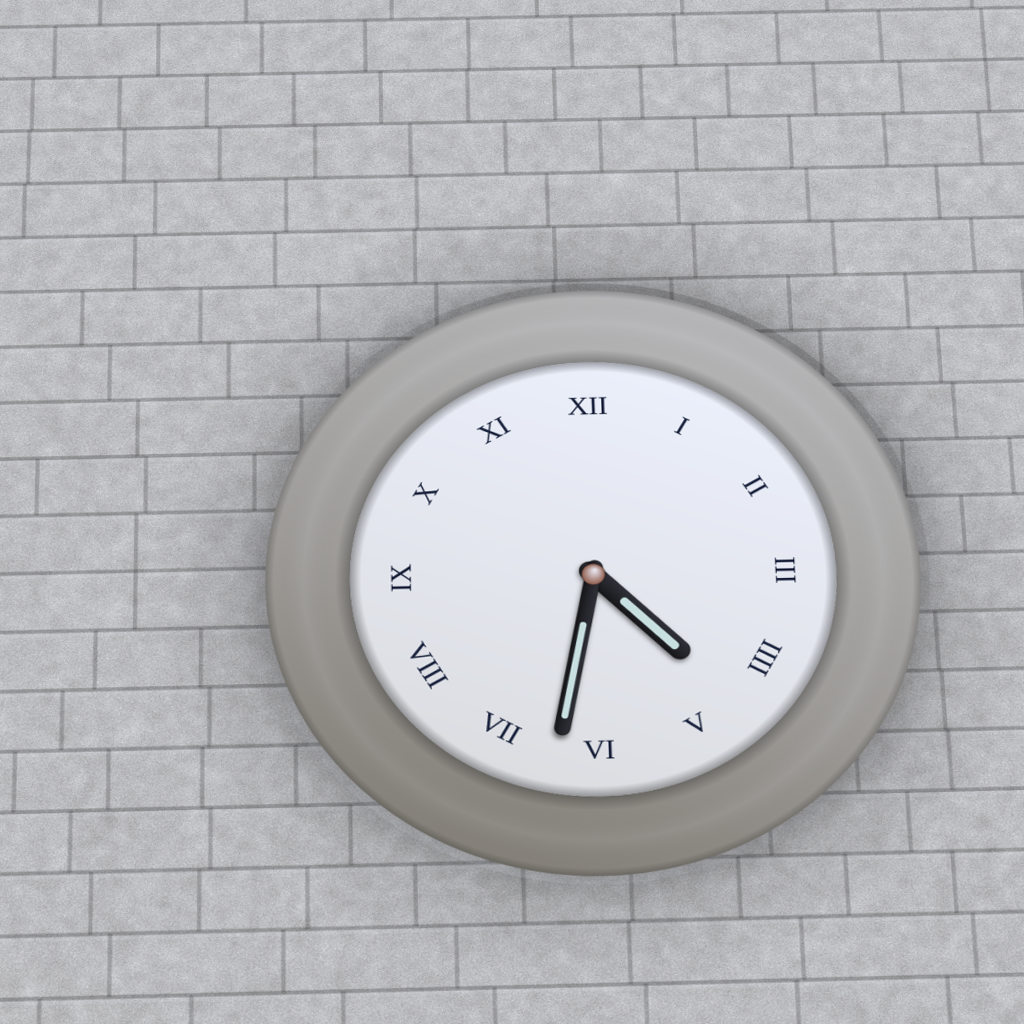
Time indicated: 4:32
